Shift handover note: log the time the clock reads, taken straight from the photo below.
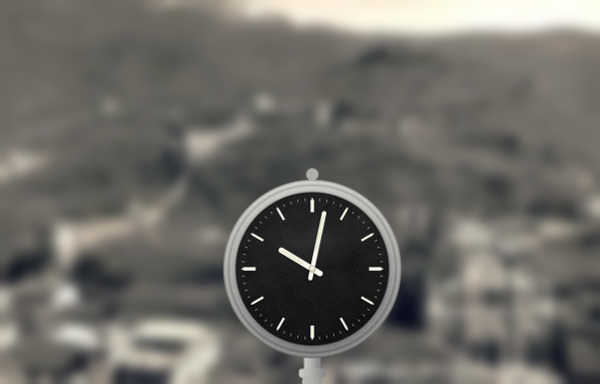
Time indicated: 10:02
